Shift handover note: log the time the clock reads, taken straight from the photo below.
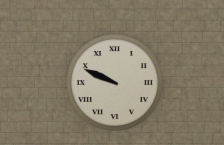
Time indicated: 9:49
